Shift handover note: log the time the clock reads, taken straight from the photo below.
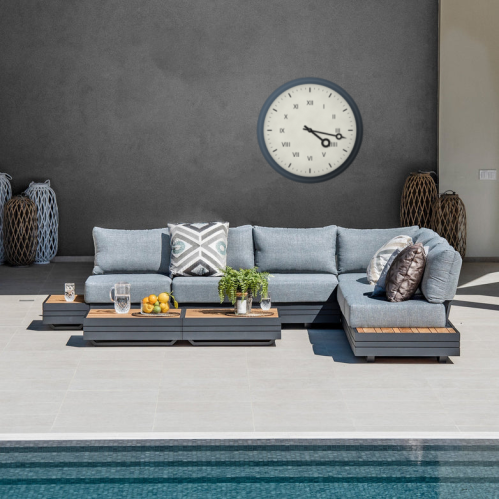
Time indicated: 4:17
